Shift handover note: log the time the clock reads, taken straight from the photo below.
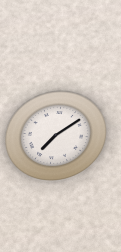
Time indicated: 7:08
